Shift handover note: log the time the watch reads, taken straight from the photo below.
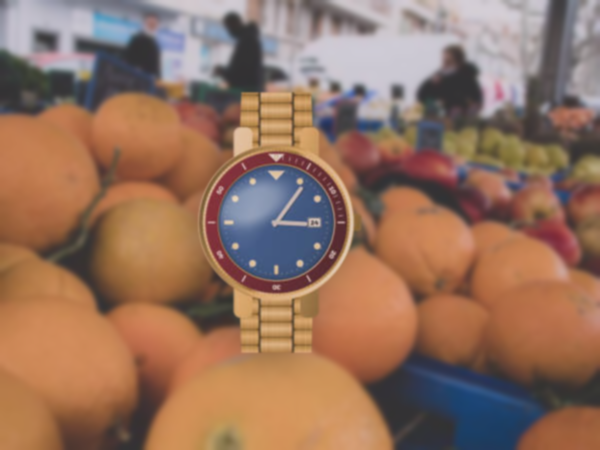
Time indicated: 3:06
